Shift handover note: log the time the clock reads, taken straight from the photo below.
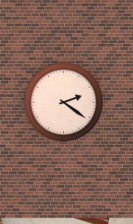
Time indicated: 2:21
